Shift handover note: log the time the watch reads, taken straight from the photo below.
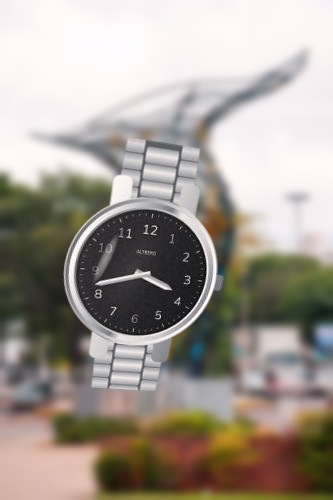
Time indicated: 3:42
